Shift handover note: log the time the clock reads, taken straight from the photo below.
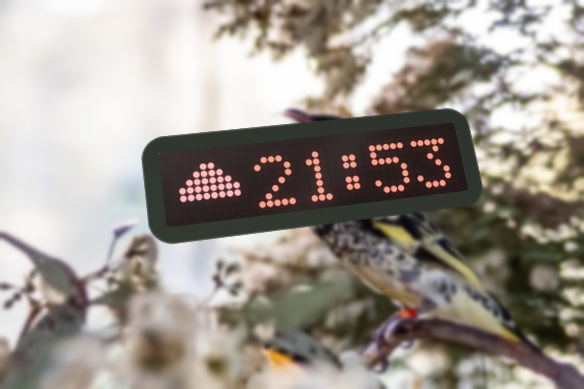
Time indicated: 21:53
